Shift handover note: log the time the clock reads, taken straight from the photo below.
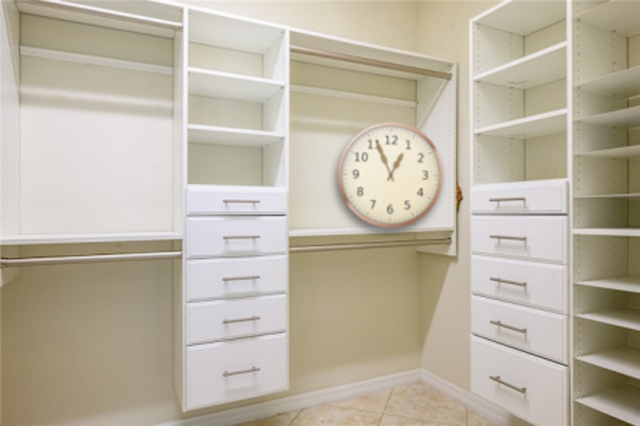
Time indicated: 12:56
